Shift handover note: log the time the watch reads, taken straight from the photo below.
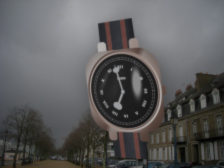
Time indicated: 6:58
